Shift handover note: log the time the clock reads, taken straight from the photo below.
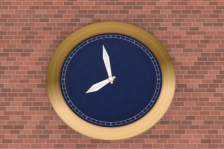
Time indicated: 7:58
